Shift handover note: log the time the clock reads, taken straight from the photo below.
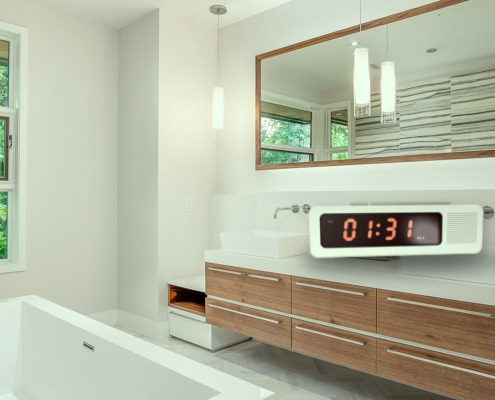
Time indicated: 1:31
